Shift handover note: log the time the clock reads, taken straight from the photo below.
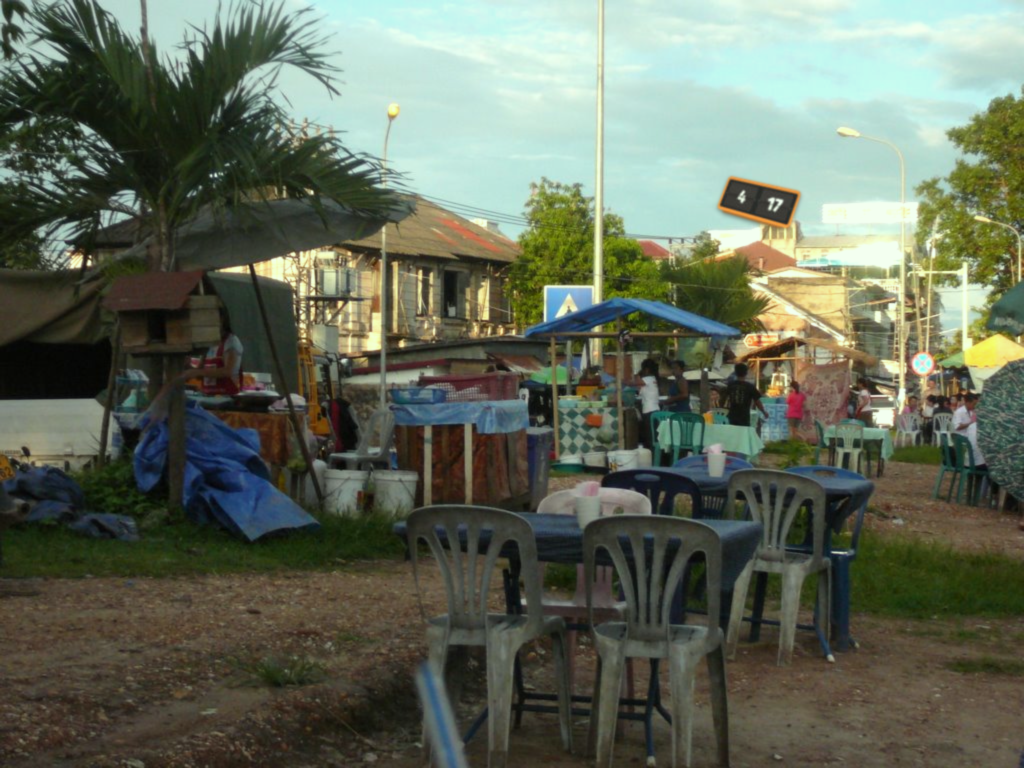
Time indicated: 4:17
